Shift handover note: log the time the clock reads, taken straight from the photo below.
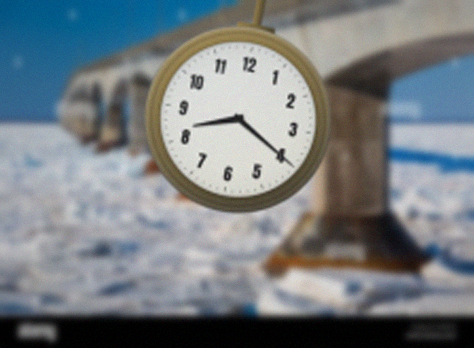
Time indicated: 8:20
